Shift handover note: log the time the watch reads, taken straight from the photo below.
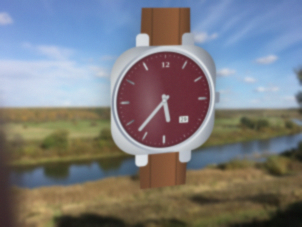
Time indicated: 5:37
